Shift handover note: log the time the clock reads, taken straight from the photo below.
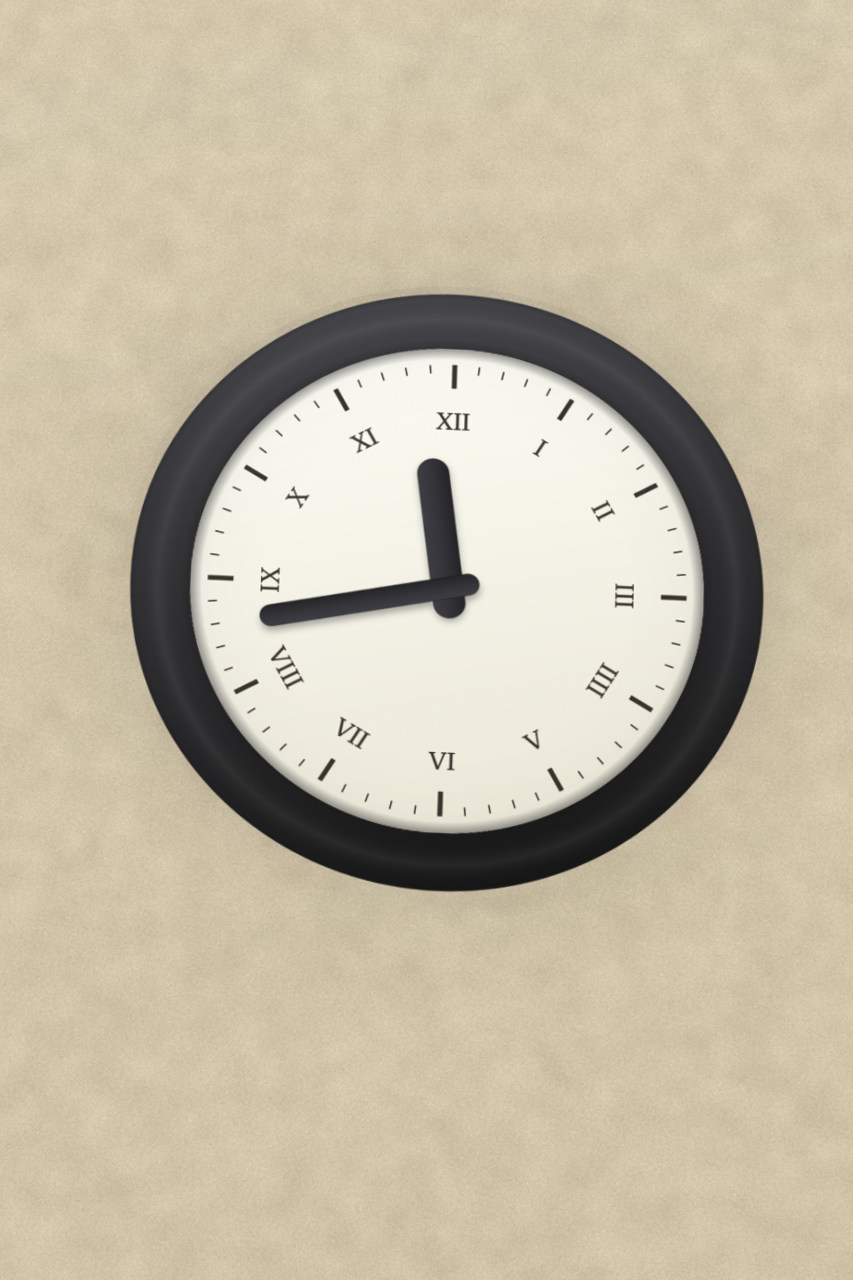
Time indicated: 11:43
